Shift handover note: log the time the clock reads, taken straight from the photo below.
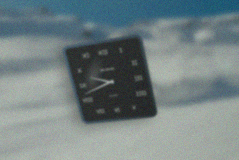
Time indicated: 9:42
